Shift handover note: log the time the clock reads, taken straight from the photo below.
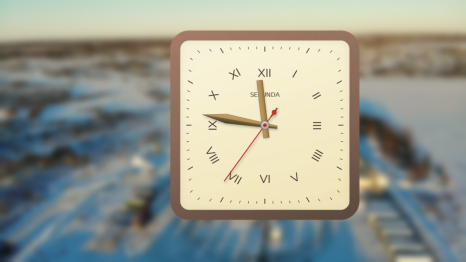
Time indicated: 11:46:36
